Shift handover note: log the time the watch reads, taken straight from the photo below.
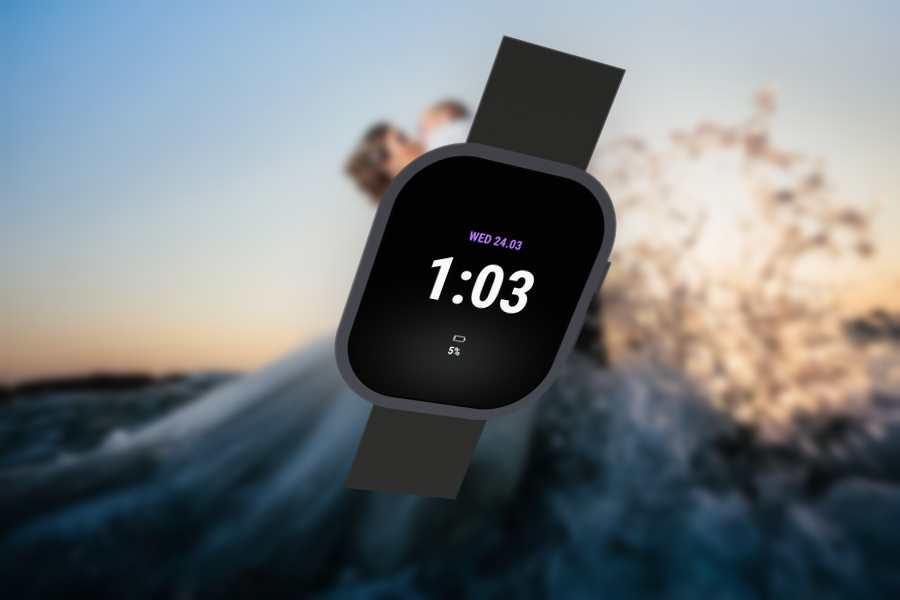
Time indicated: 1:03
